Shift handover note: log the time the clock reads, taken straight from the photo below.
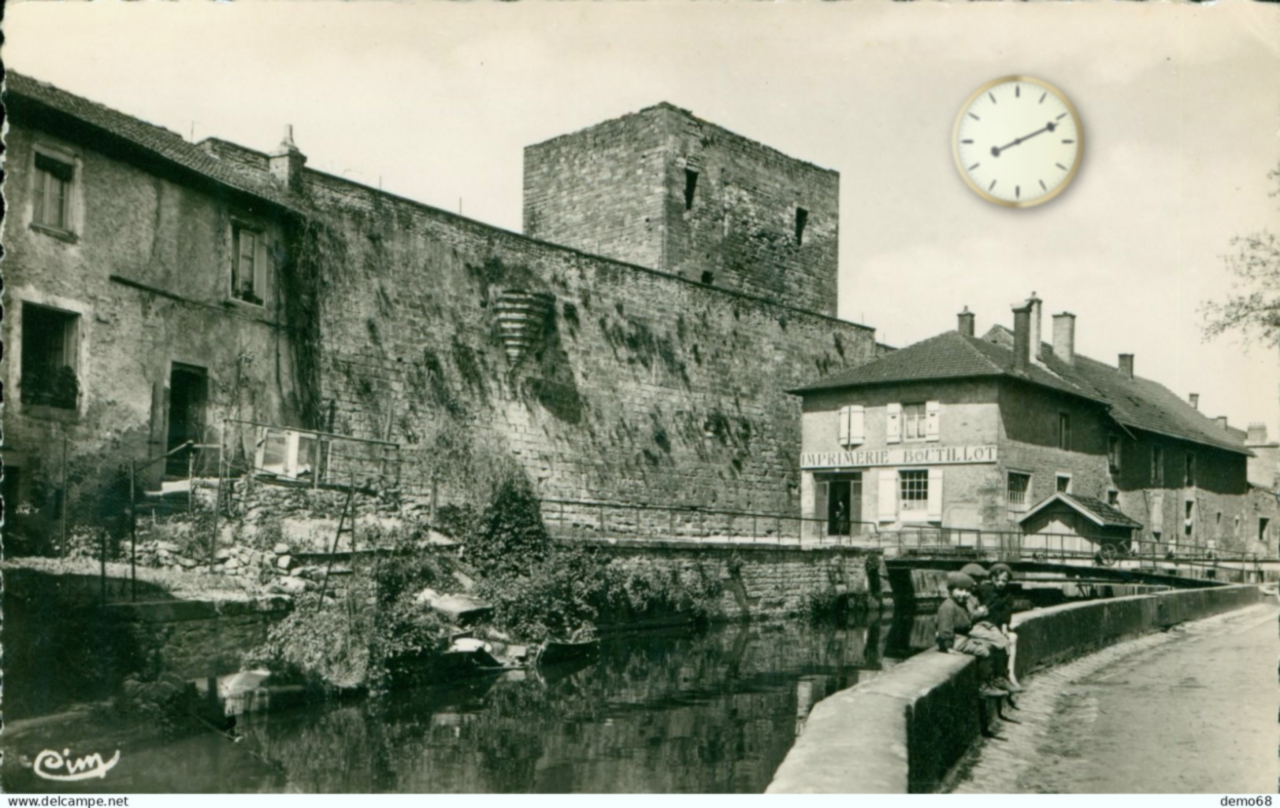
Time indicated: 8:11
